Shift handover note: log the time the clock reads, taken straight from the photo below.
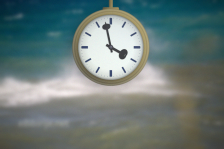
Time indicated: 3:58
